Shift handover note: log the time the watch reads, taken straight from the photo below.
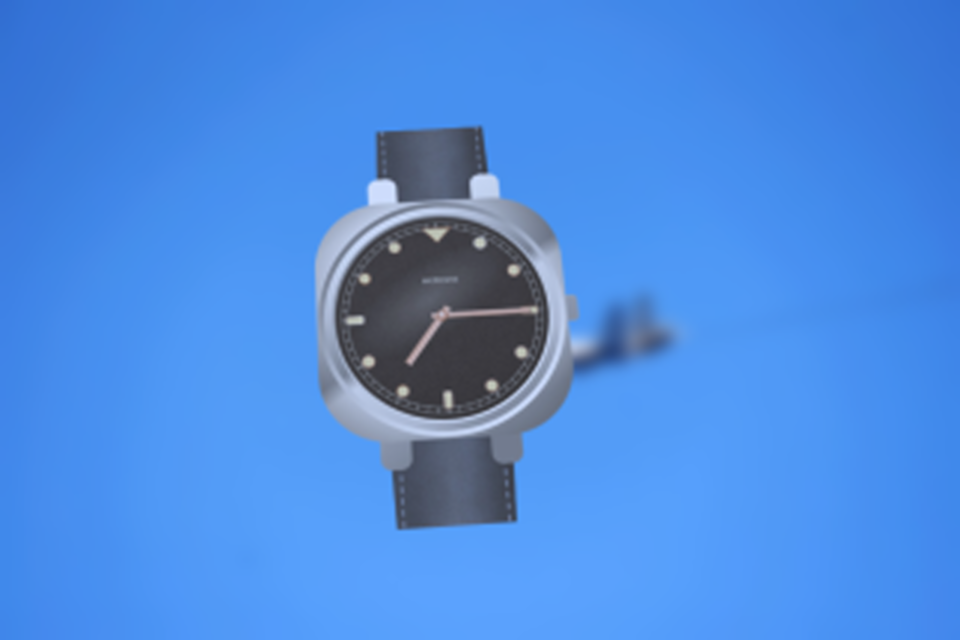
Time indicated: 7:15
